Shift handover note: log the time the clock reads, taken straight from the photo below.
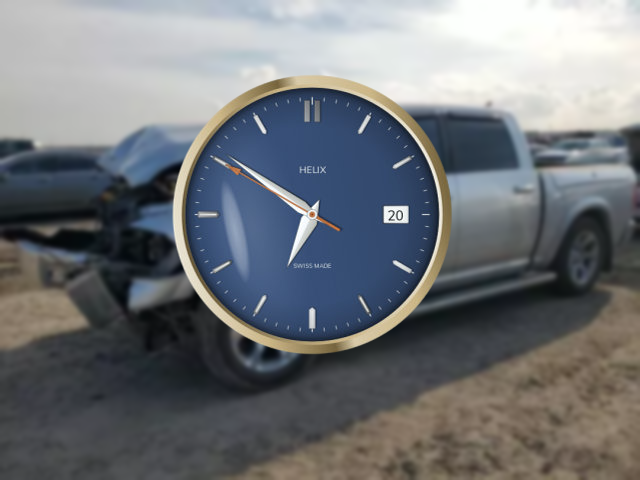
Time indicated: 6:50:50
